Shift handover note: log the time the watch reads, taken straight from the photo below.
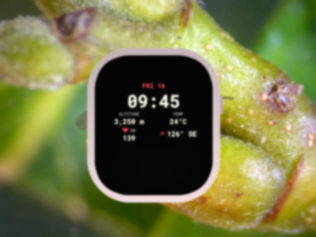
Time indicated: 9:45
